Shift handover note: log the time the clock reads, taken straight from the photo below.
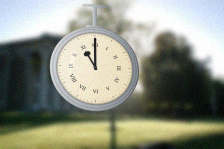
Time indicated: 11:00
